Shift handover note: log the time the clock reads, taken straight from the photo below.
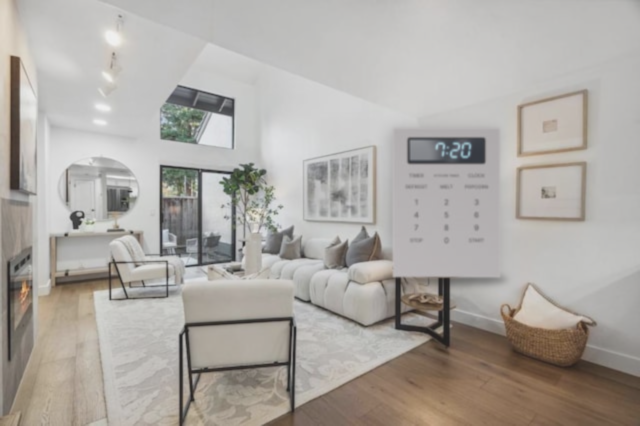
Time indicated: 7:20
